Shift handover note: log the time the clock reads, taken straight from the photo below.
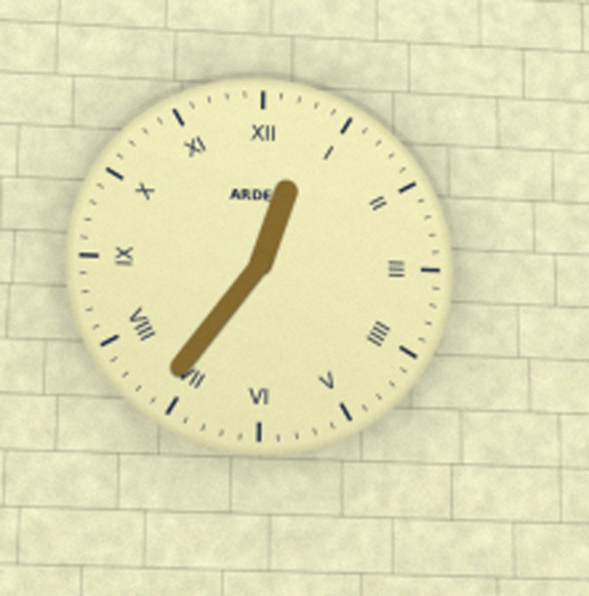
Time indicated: 12:36
